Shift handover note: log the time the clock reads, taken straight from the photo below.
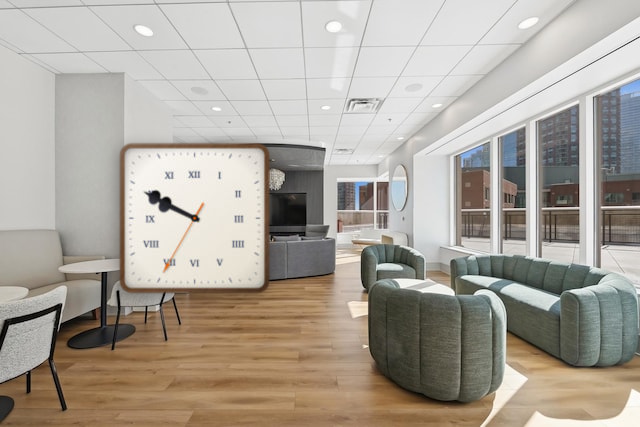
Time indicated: 9:49:35
